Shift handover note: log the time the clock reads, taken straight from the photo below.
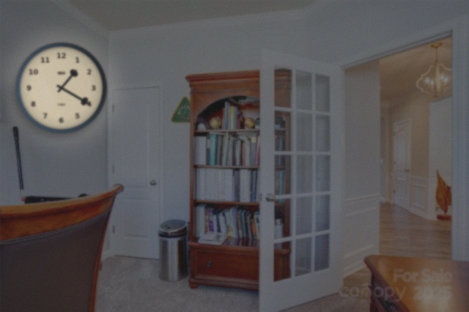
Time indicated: 1:20
